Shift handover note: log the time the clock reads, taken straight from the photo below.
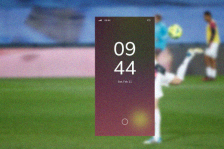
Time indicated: 9:44
